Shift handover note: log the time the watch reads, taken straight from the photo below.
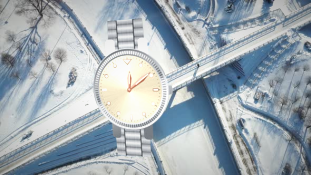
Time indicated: 12:09
